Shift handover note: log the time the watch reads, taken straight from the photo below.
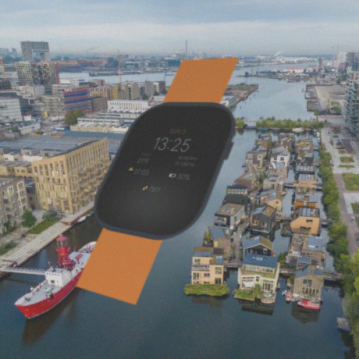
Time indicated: 13:25
